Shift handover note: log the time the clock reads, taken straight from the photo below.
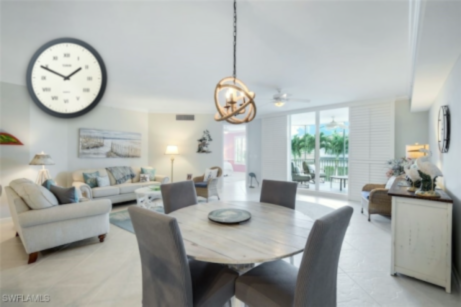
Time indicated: 1:49
